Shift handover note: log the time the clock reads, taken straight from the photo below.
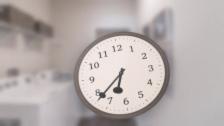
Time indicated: 6:38
